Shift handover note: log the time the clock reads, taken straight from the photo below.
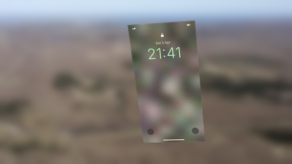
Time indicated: 21:41
